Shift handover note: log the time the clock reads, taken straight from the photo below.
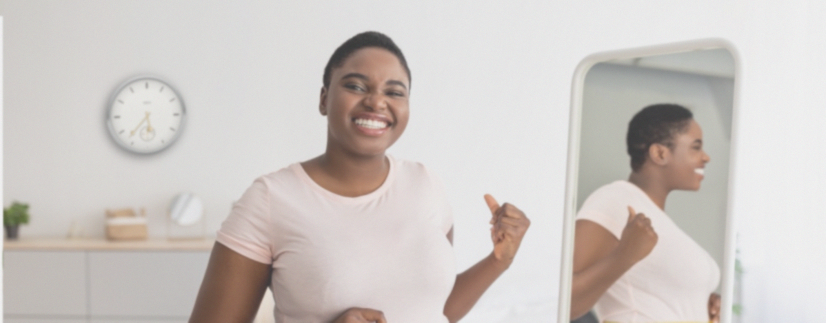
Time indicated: 5:37
